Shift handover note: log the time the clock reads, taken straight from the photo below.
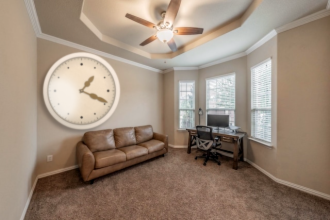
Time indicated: 1:19
